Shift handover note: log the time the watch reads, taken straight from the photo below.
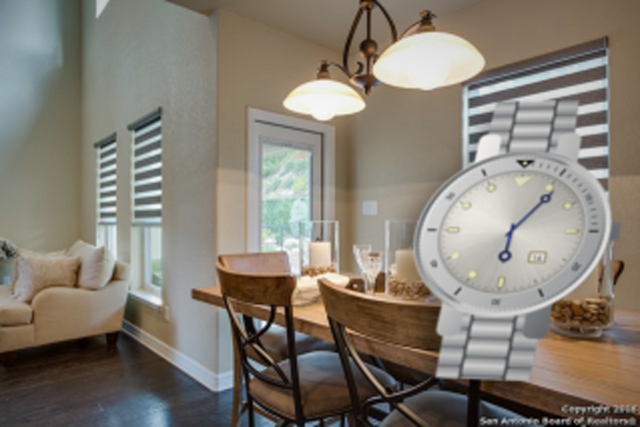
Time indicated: 6:06
